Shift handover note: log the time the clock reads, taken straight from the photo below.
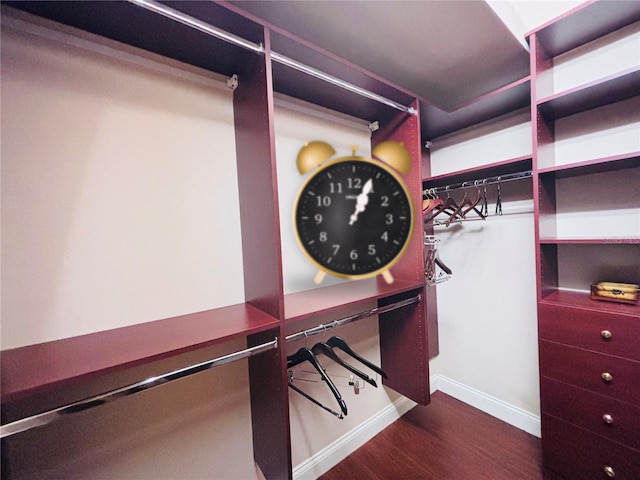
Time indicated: 1:04
